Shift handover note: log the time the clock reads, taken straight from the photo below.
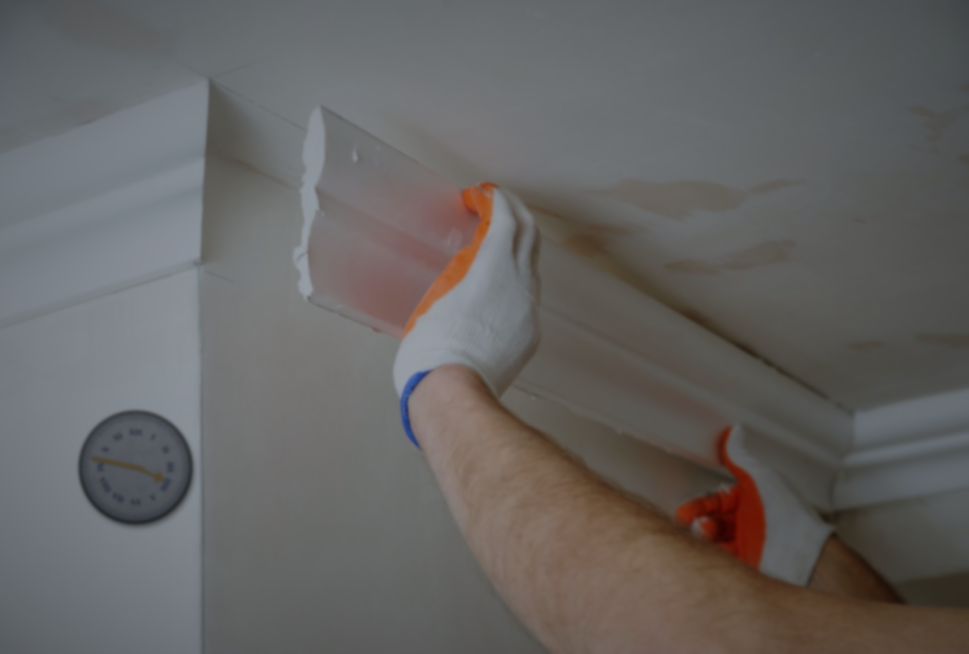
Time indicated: 3:47
